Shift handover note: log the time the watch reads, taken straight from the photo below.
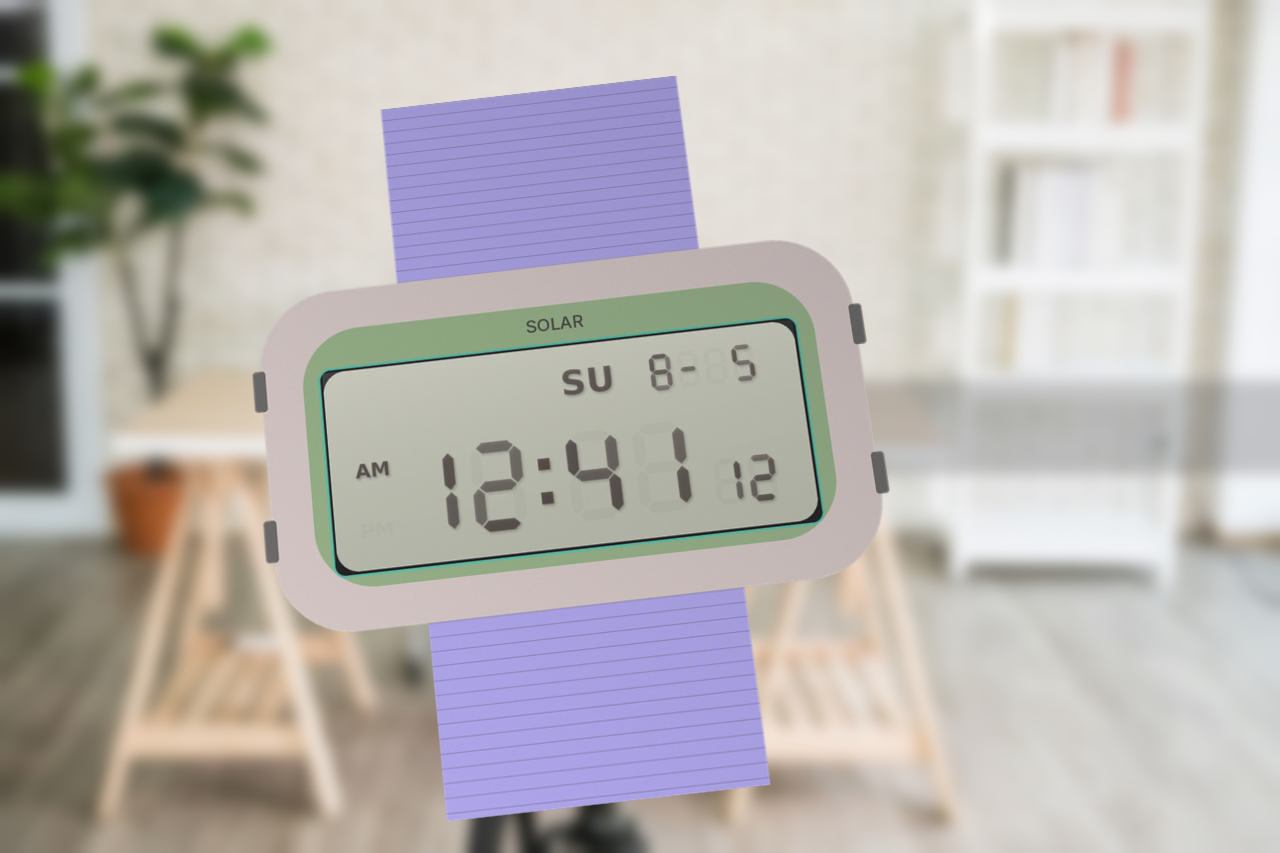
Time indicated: 12:41:12
